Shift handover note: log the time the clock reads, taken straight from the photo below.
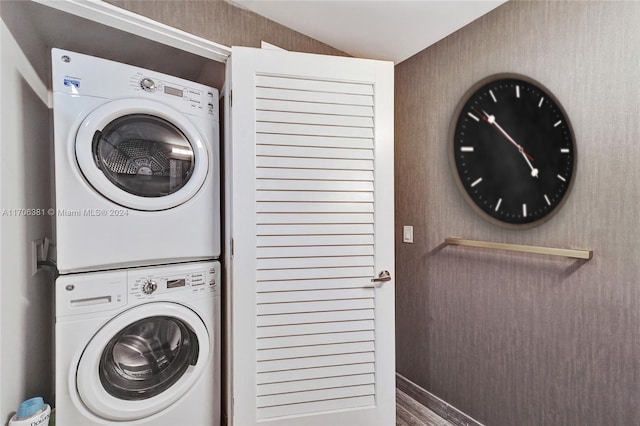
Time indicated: 4:51:51
